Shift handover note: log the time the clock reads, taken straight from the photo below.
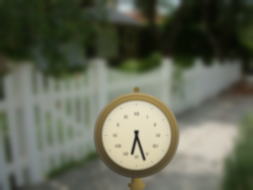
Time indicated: 6:27
